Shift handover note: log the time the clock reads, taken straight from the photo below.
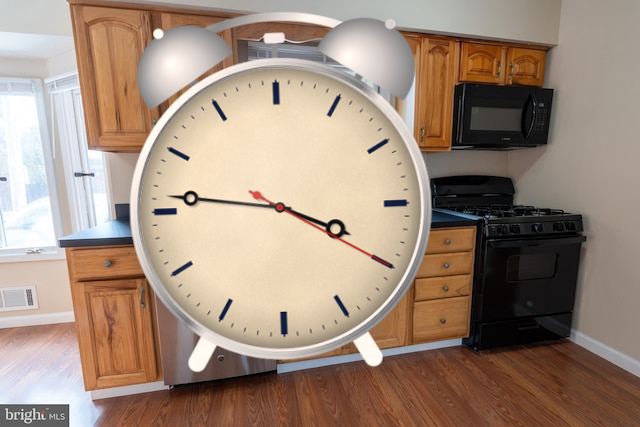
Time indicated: 3:46:20
